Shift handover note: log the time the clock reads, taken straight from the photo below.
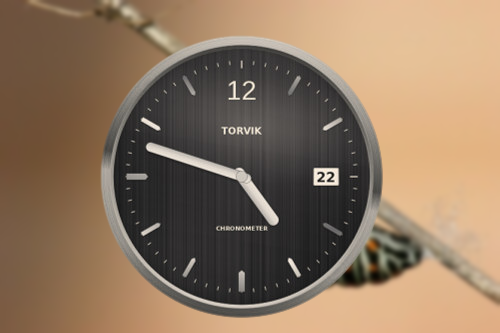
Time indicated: 4:48
